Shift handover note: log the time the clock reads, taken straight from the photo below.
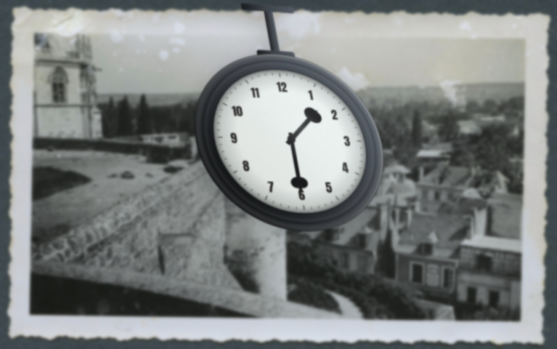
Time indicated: 1:30
